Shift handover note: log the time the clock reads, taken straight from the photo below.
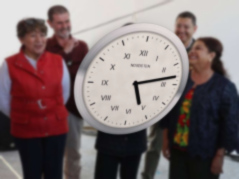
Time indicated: 5:13
